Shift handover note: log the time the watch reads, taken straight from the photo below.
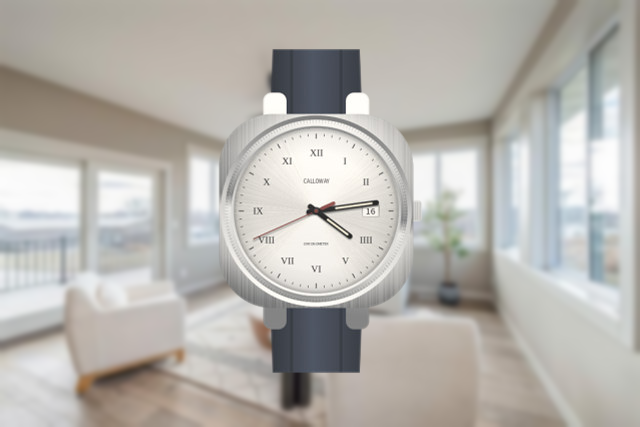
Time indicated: 4:13:41
